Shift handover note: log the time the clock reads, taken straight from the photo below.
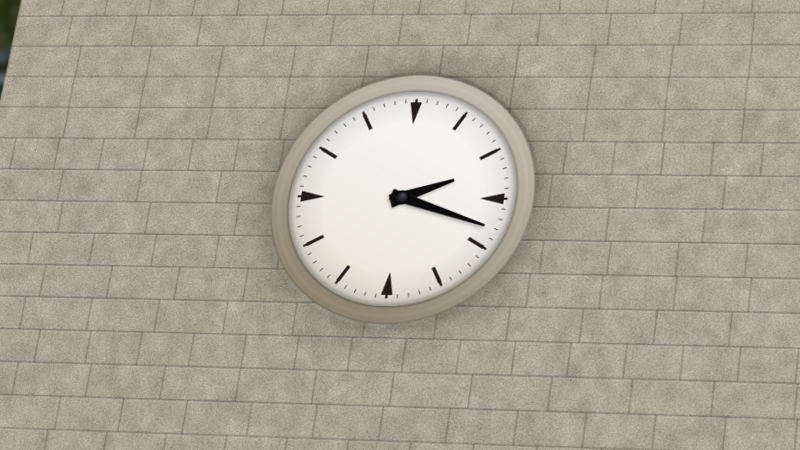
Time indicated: 2:18
